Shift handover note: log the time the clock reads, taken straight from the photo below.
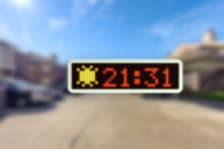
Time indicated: 21:31
